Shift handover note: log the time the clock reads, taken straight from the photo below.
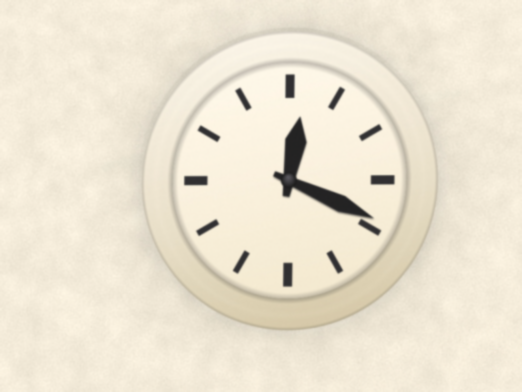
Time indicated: 12:19
